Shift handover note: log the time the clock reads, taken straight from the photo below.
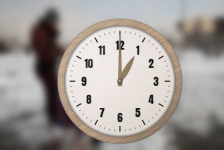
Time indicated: 1:00
